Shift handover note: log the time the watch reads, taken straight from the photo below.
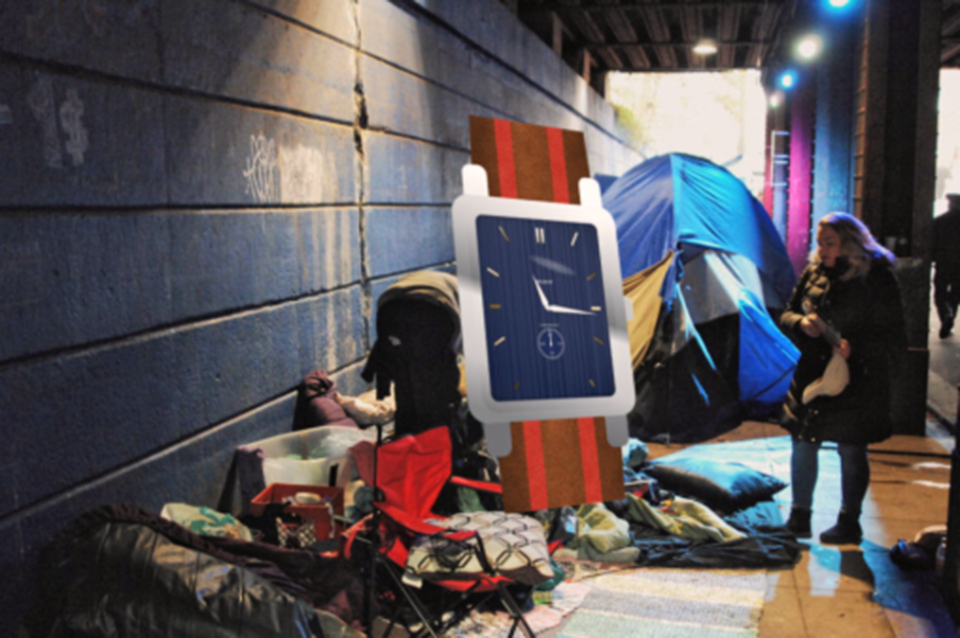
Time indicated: 11:16
